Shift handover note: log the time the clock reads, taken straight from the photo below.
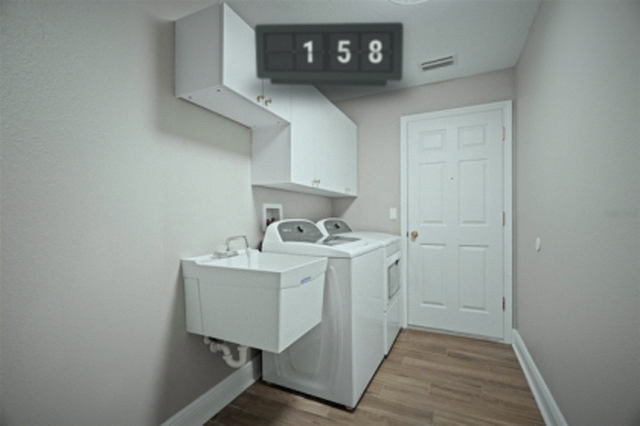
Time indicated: 1:58
